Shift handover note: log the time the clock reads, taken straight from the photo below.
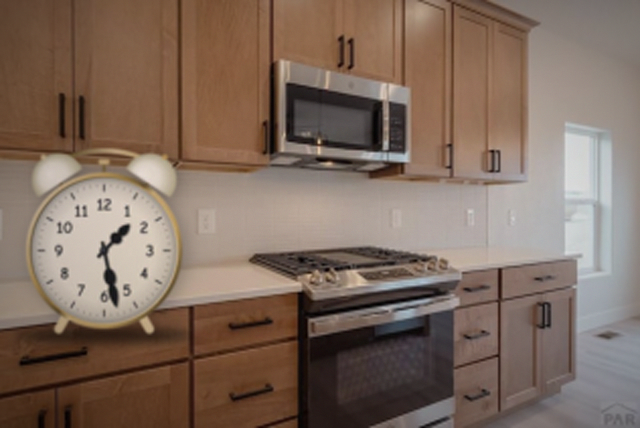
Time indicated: 1:28
